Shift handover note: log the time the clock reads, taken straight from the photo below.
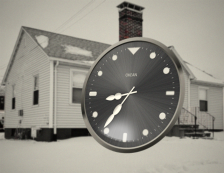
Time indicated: 8:36
